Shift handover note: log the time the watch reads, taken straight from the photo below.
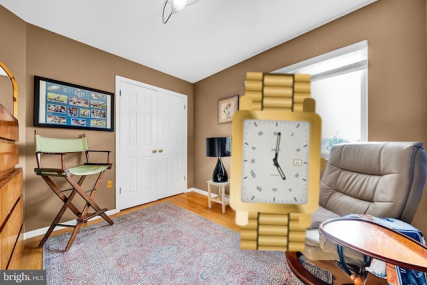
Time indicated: 5:01
